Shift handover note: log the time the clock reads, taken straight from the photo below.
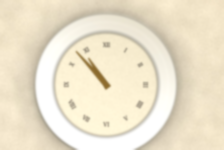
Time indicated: 10:53
